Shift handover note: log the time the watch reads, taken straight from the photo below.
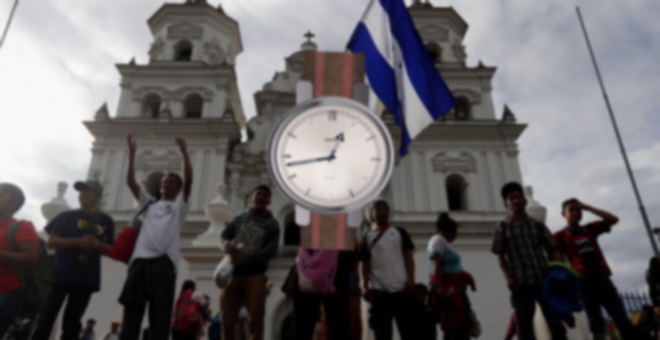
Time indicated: 12:43
